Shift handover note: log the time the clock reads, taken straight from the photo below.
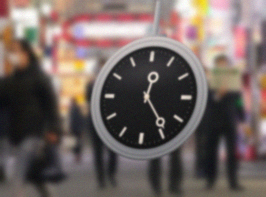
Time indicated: 12:24
